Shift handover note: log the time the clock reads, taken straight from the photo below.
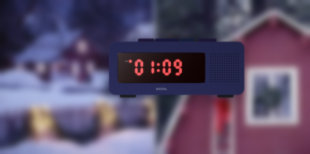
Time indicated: 1:09
